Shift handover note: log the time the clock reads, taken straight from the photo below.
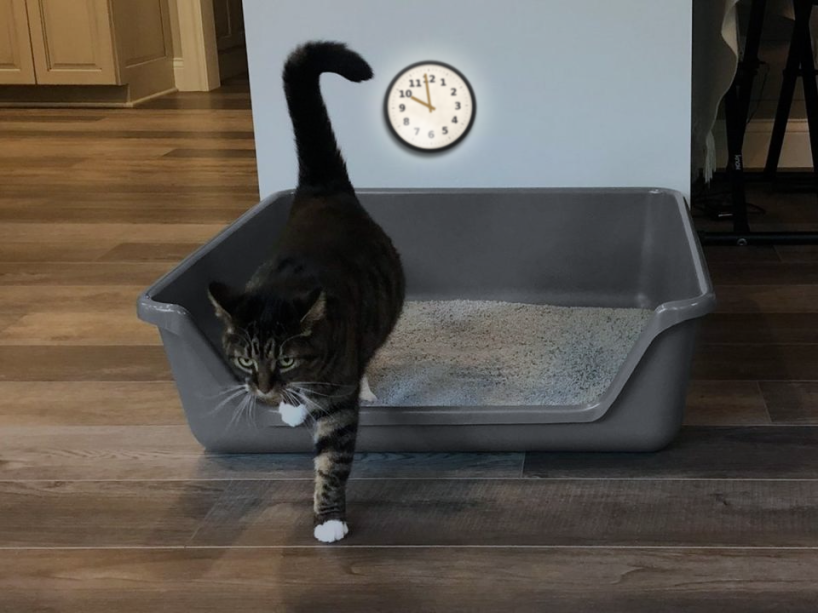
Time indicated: 9:59
